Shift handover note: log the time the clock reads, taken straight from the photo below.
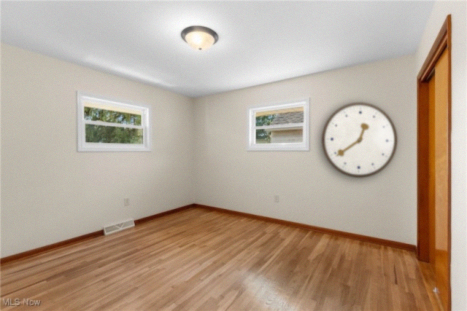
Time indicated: 12:39
